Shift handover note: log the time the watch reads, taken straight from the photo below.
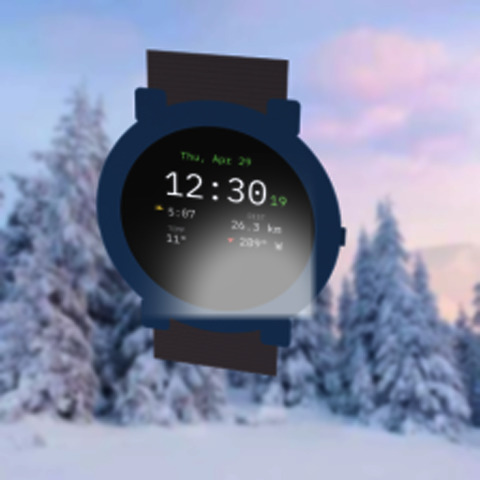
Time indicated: 12:30
